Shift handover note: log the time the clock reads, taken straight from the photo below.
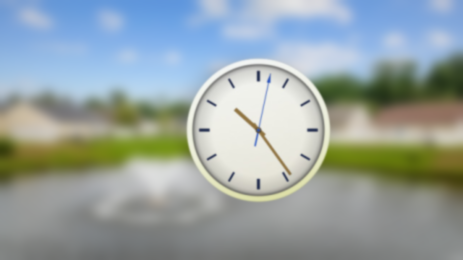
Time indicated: 10:24:02
